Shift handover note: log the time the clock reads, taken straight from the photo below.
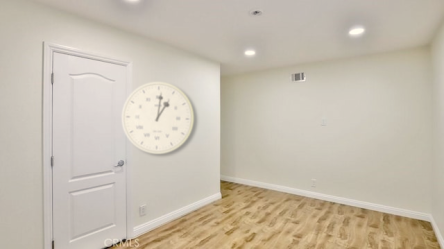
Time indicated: 1:01
